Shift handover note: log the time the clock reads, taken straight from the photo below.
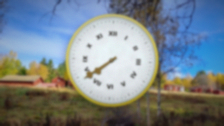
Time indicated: 7:39
